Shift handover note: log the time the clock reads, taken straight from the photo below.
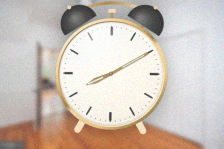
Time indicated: 8:10
